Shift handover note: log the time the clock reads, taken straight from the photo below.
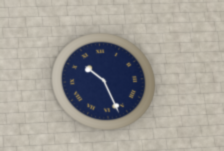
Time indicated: 10:27
